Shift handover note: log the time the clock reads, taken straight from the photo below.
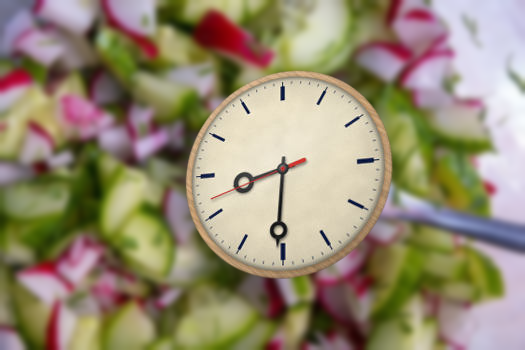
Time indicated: 8:30:42
